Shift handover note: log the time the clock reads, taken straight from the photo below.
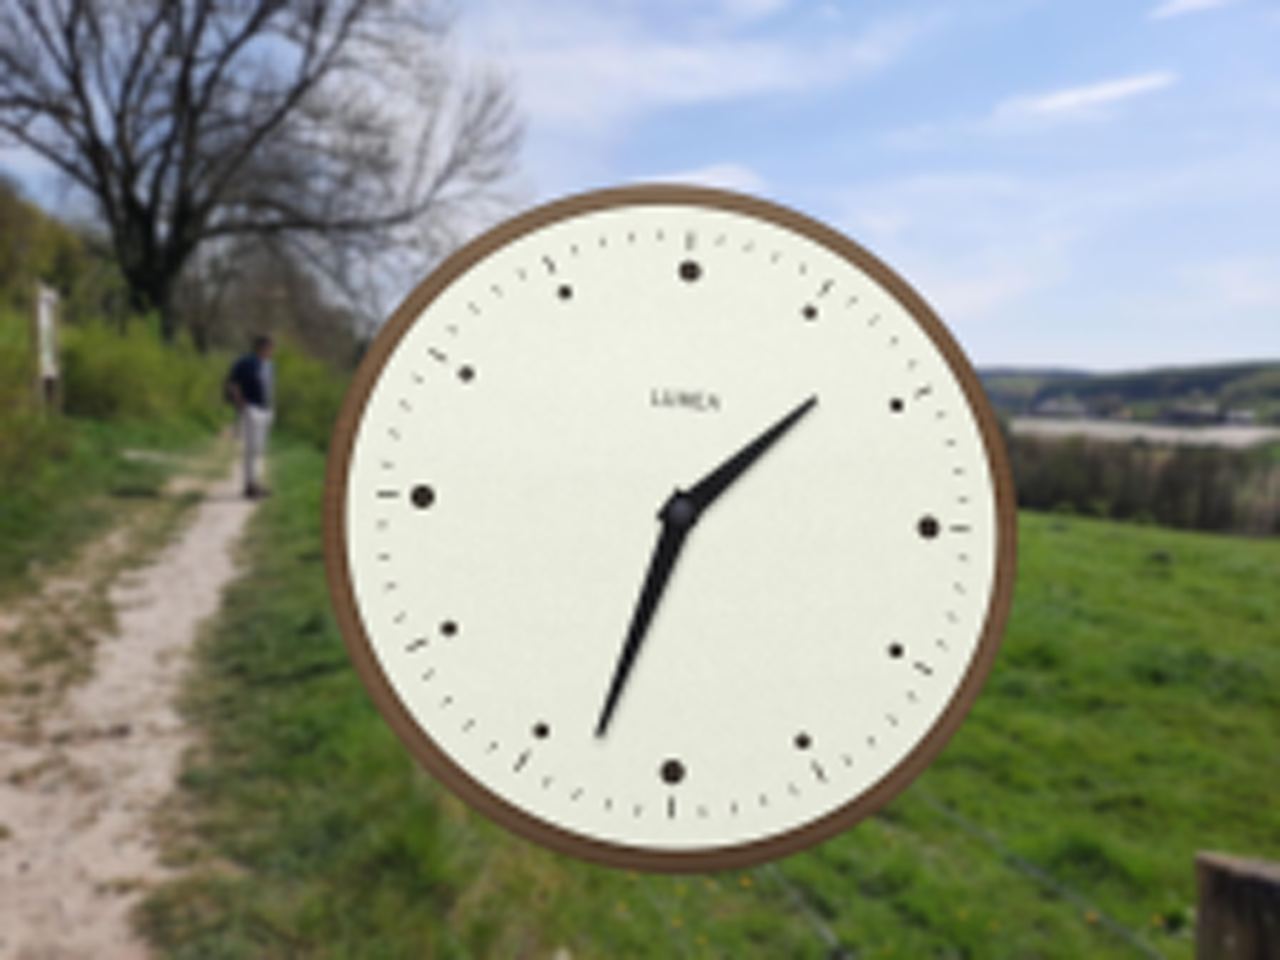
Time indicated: 1:33
